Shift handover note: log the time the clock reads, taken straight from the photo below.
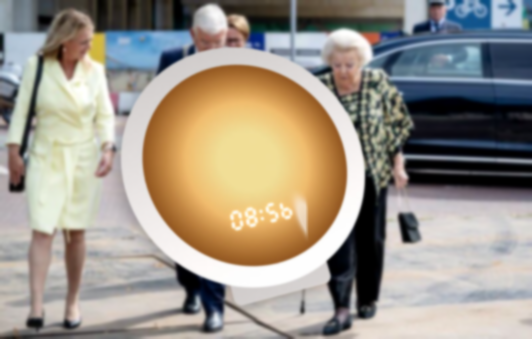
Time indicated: 8:56
